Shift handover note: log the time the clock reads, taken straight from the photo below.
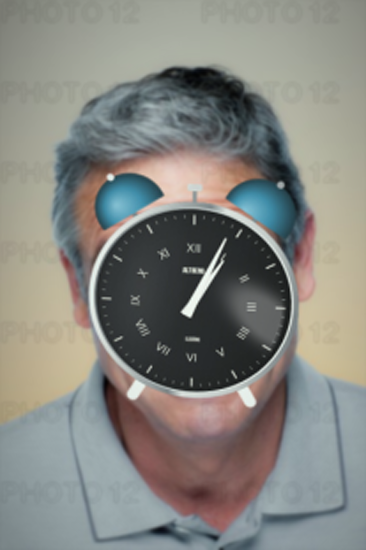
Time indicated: 1:04
